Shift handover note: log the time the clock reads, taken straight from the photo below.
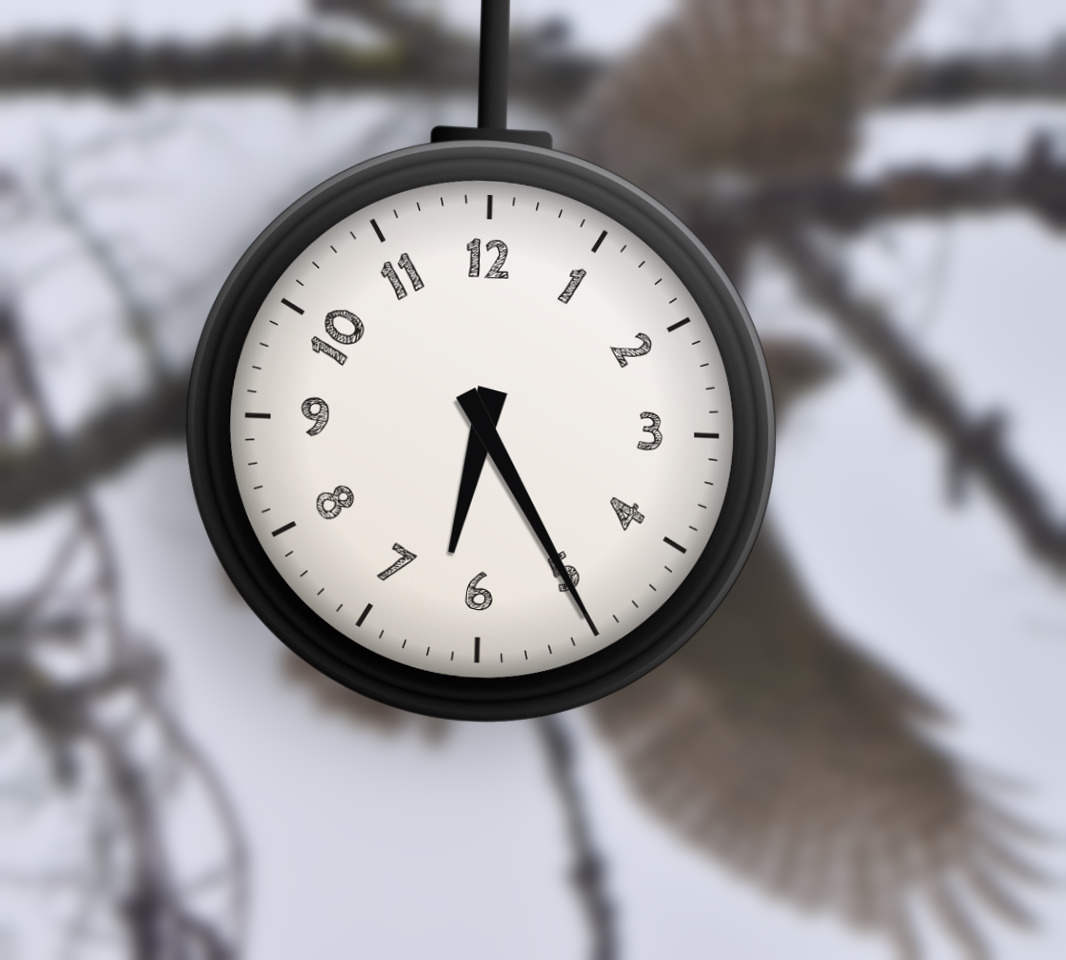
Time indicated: 6:25
